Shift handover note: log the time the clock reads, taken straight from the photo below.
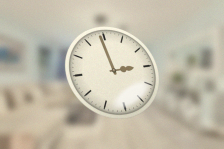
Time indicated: 2:59
